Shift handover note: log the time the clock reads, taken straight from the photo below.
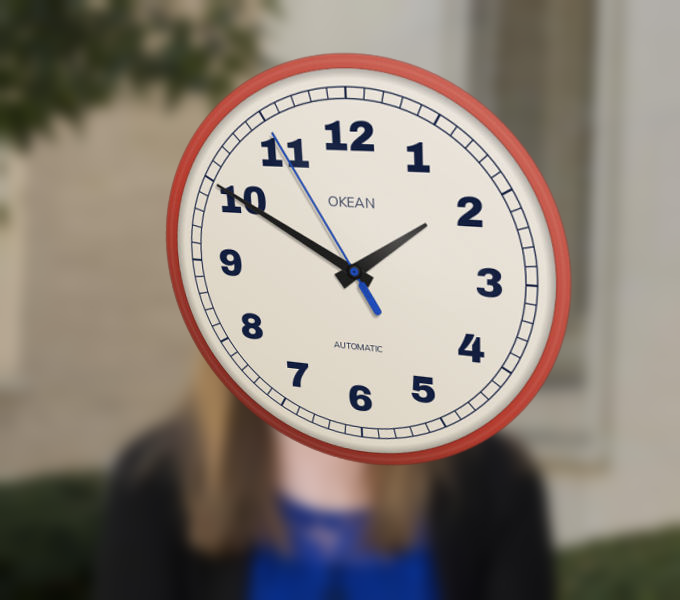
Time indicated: 1:49:55
